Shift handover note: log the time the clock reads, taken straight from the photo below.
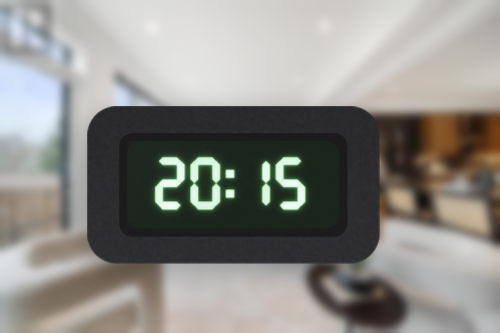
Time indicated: 20:15
